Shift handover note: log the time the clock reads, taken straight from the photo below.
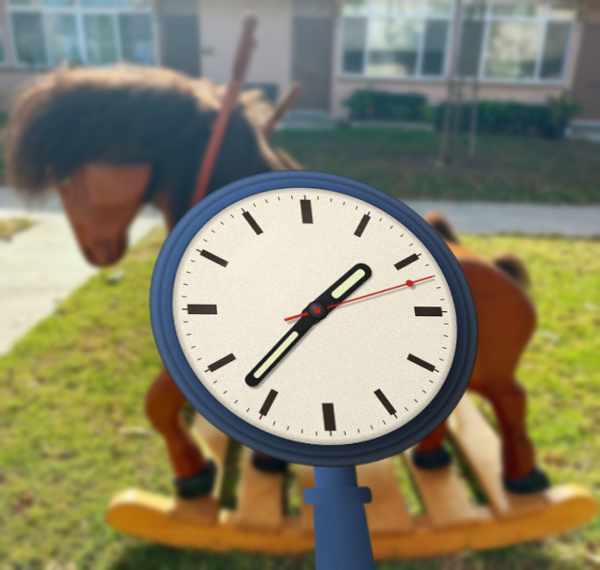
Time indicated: 1:37:12
